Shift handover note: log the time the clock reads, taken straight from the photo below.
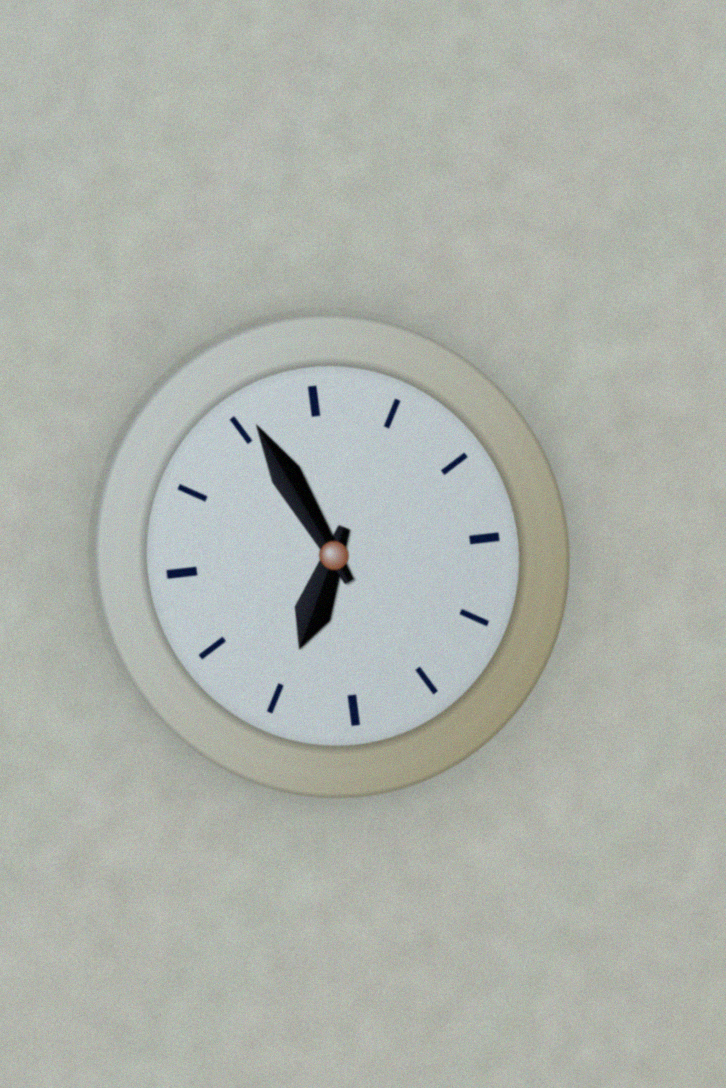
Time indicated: 6:56
